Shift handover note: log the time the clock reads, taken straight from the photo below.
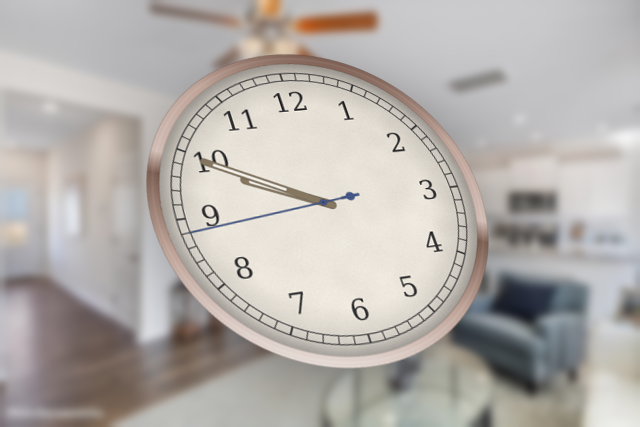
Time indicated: 9:49:44
